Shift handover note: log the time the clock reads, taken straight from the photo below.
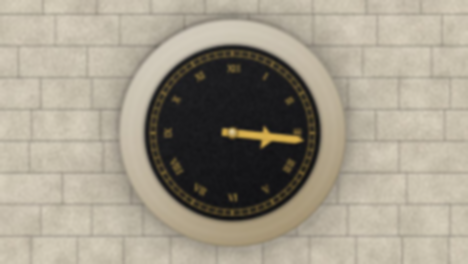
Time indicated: 3:16
